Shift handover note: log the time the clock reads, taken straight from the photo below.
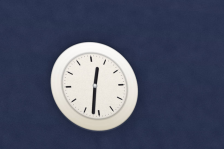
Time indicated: 12:32
